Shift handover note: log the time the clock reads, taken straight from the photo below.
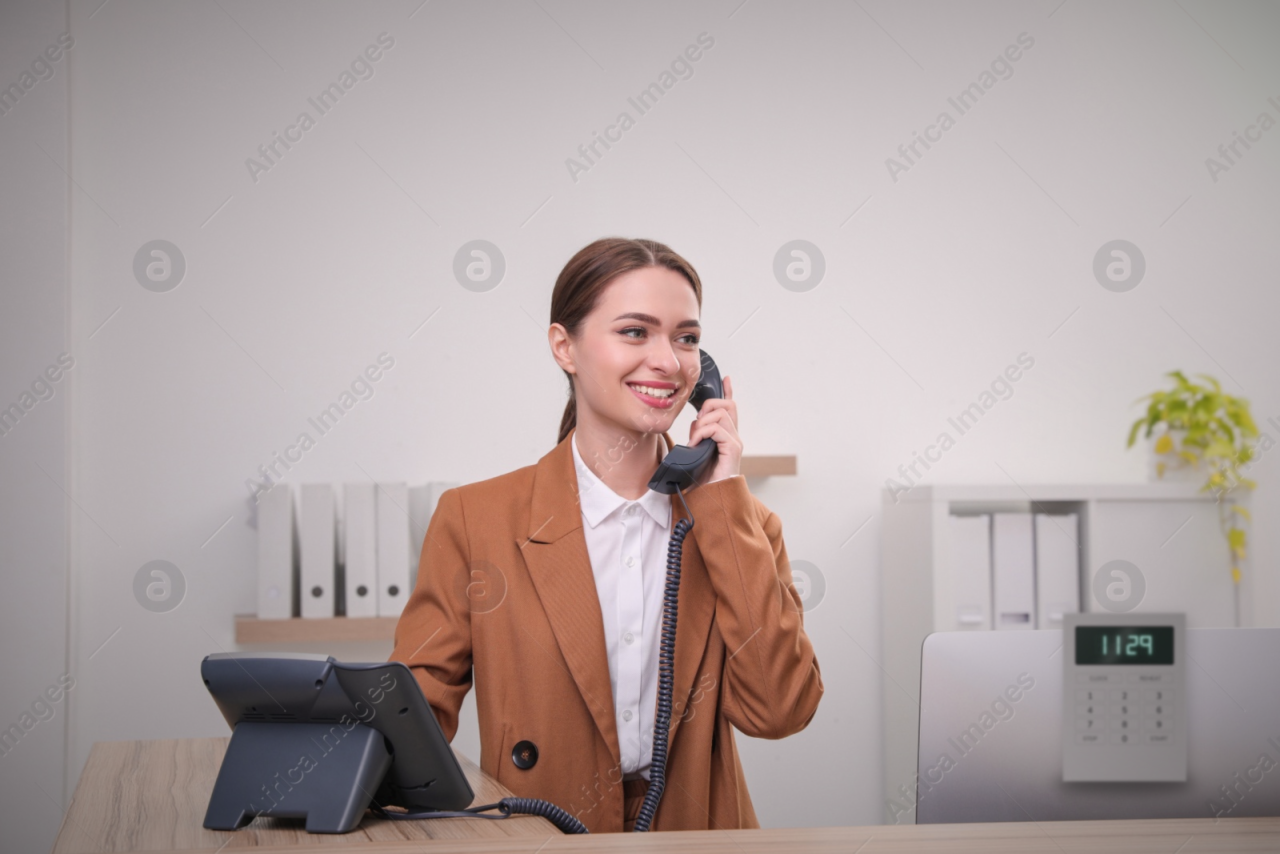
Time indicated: 11:29
